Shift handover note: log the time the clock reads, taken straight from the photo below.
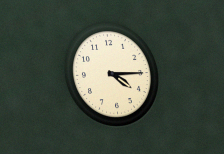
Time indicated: 4:15
